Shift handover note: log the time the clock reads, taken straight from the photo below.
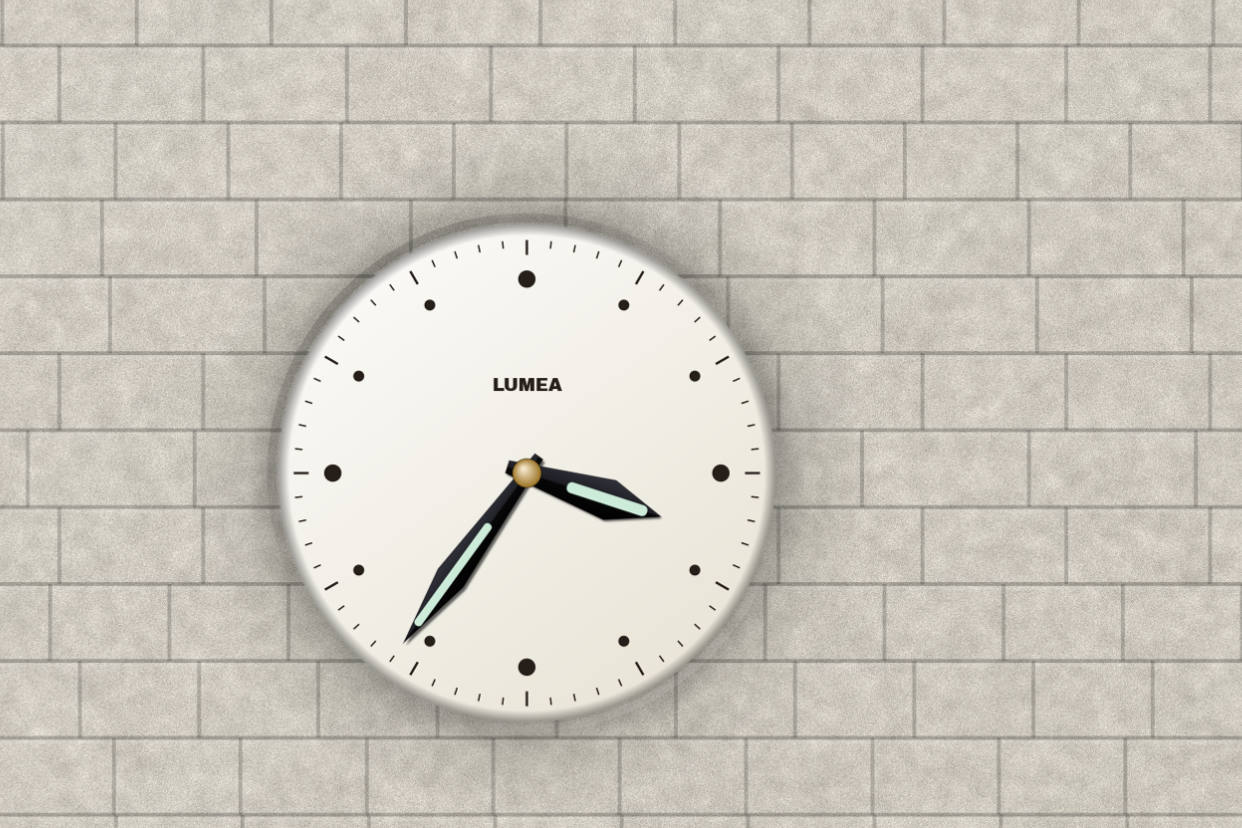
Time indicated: 3:36
